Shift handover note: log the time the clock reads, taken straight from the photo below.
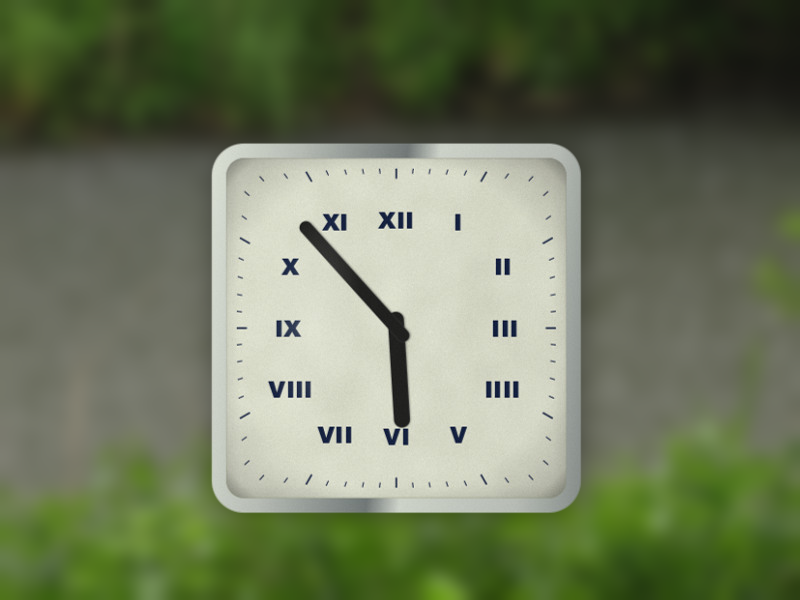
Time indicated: 5:53
